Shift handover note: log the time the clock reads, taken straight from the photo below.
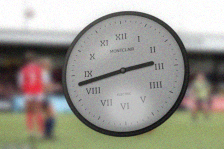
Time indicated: 2:43
